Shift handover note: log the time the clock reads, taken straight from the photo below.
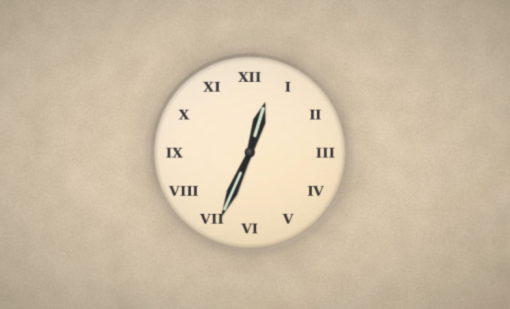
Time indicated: 12:34
